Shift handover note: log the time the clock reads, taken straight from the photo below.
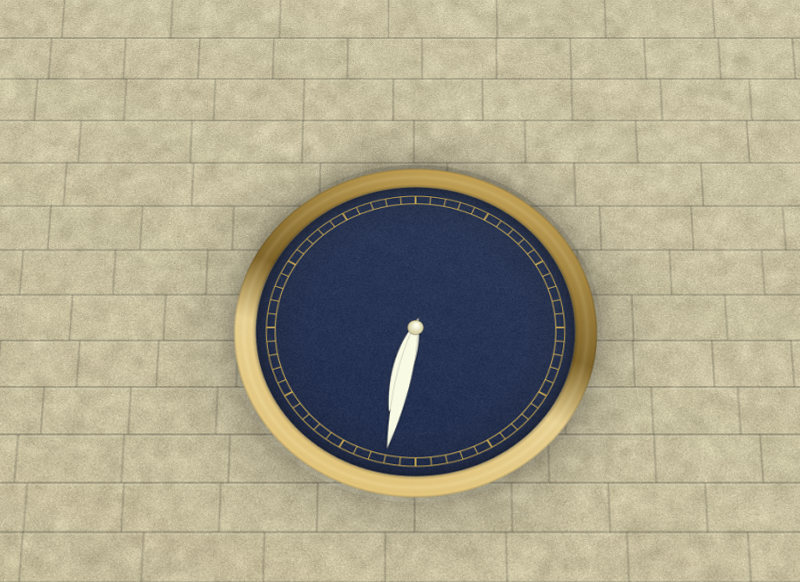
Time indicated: 6:32
